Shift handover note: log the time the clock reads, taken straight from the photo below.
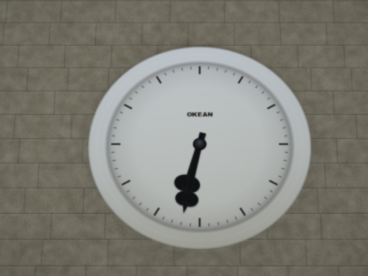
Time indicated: 6:32
